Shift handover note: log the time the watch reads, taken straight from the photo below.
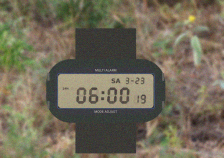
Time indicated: 6:00:19
